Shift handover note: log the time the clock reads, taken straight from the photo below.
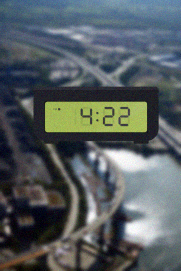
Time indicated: 4:22
